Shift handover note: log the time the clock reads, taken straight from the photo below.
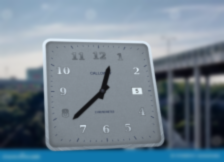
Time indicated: 12:38
